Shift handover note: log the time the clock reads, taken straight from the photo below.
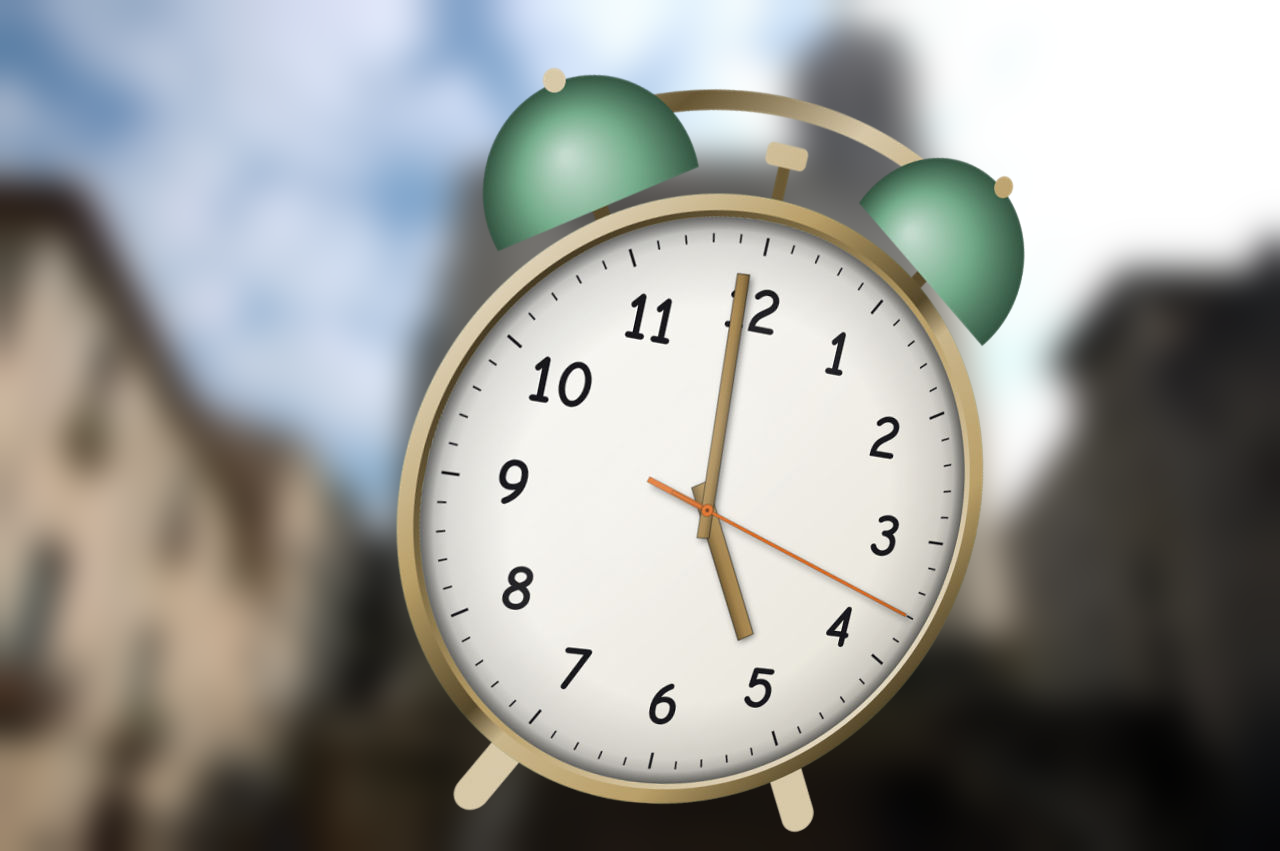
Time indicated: 4:59:18
